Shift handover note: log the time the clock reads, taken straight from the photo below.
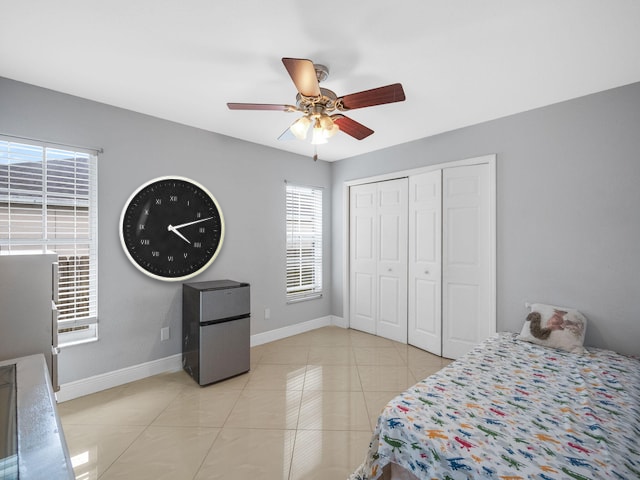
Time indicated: 4:12
